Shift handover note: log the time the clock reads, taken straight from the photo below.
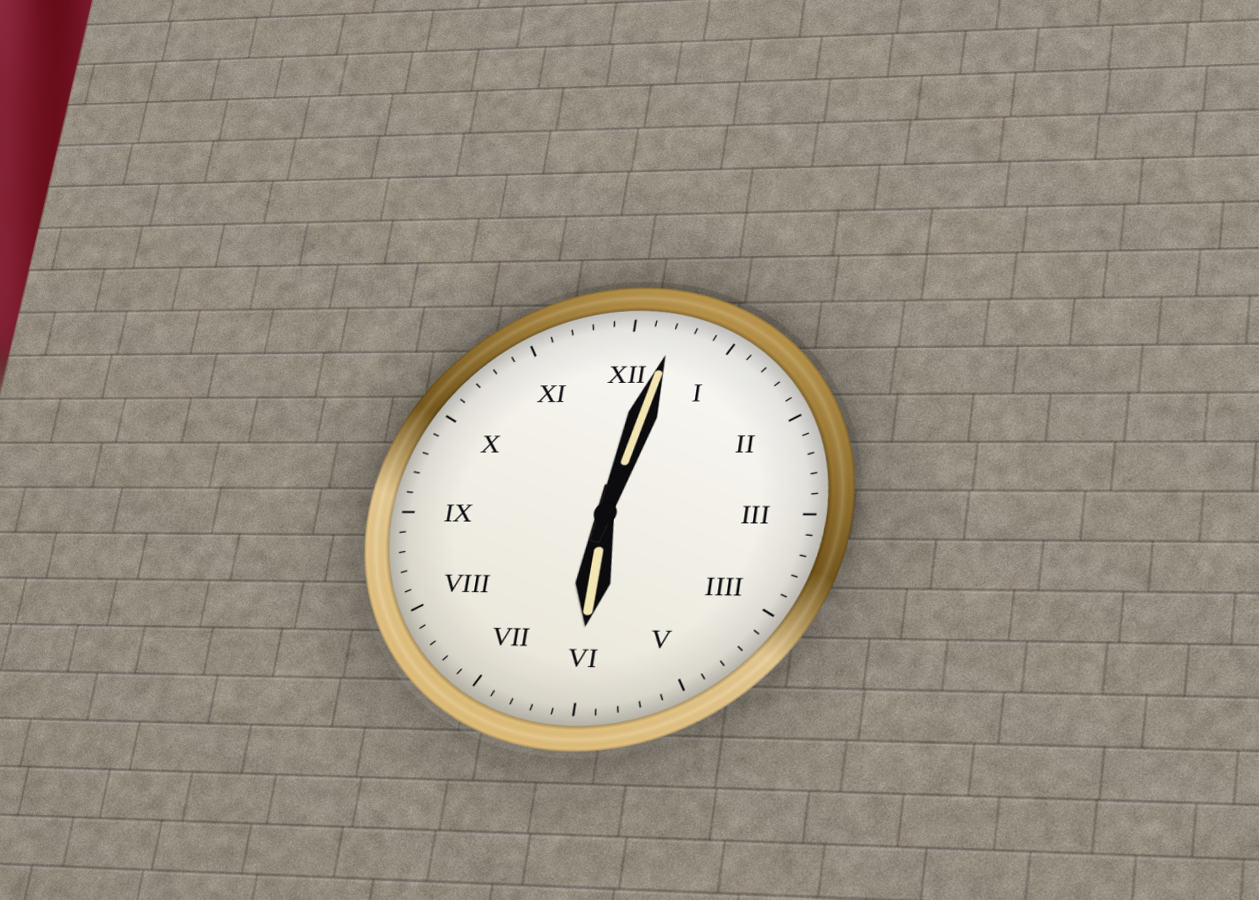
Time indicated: 6:02
